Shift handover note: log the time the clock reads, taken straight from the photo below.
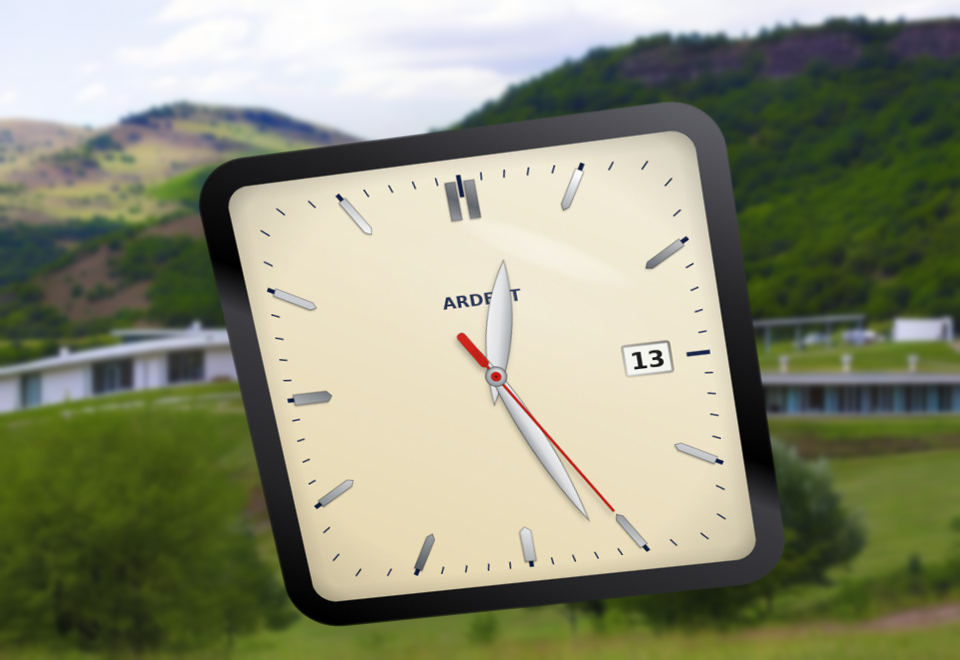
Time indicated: 12:26:25
